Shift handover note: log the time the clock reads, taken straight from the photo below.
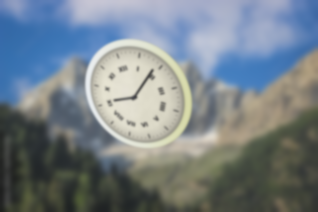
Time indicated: 9:09
